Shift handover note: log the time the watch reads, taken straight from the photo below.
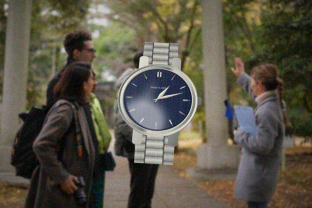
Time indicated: 1:12
